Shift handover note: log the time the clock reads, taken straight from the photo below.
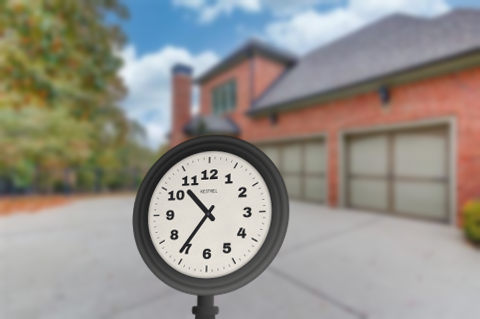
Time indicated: 10:36
